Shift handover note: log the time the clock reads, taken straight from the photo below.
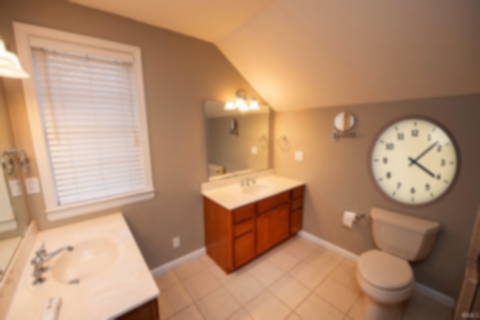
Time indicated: 4:08
